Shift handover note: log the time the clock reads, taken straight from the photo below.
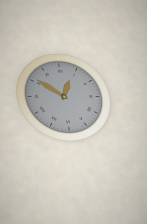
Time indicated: 12:51
